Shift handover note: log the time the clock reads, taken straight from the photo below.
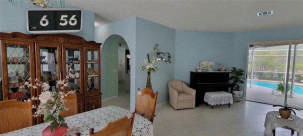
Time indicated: 6:56
